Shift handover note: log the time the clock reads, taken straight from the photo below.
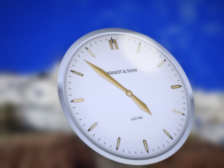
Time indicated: 4:53
